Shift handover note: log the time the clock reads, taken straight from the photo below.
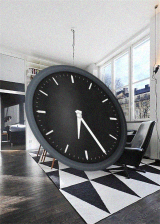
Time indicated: 6:25
